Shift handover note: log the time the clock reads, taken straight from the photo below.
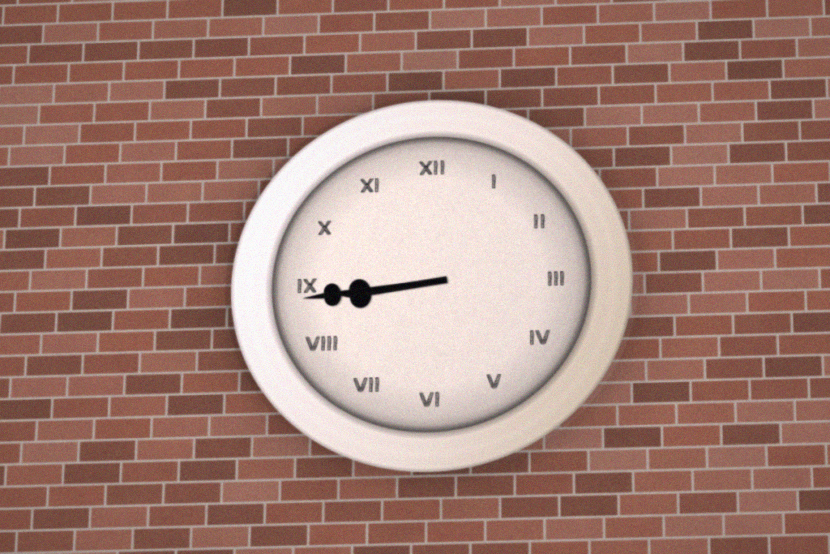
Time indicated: 8:44
